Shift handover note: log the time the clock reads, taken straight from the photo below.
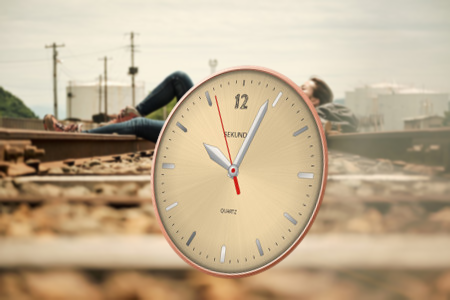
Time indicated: 10:03:56
